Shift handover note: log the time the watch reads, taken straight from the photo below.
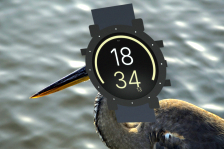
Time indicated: 18:34
